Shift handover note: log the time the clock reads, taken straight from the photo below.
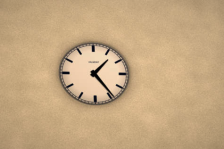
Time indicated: 1:24
